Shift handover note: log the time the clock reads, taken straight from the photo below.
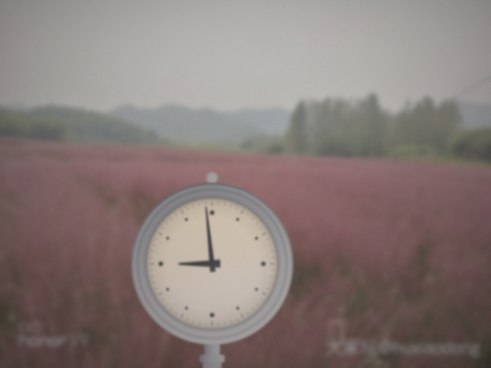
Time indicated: 8:59
